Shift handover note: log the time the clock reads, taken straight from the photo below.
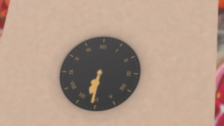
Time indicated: 6:31
